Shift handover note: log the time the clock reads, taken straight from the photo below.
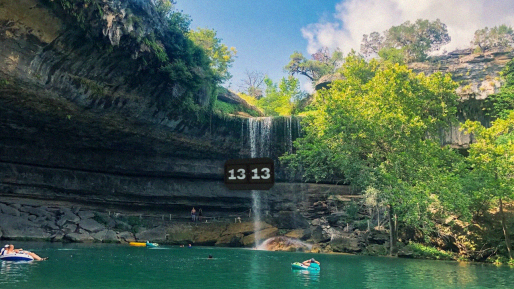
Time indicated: 13:13
